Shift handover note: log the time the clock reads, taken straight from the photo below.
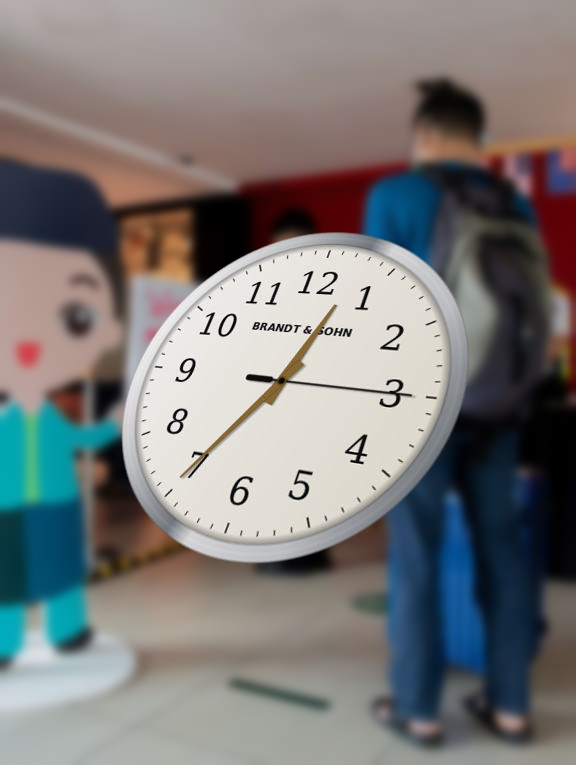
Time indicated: 12:35:15
